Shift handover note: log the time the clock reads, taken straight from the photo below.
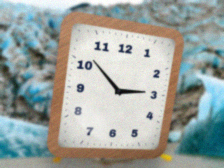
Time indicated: 2:52
